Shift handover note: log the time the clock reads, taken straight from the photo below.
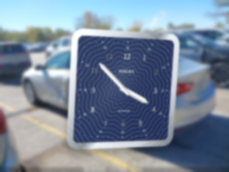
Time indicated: 3:52
